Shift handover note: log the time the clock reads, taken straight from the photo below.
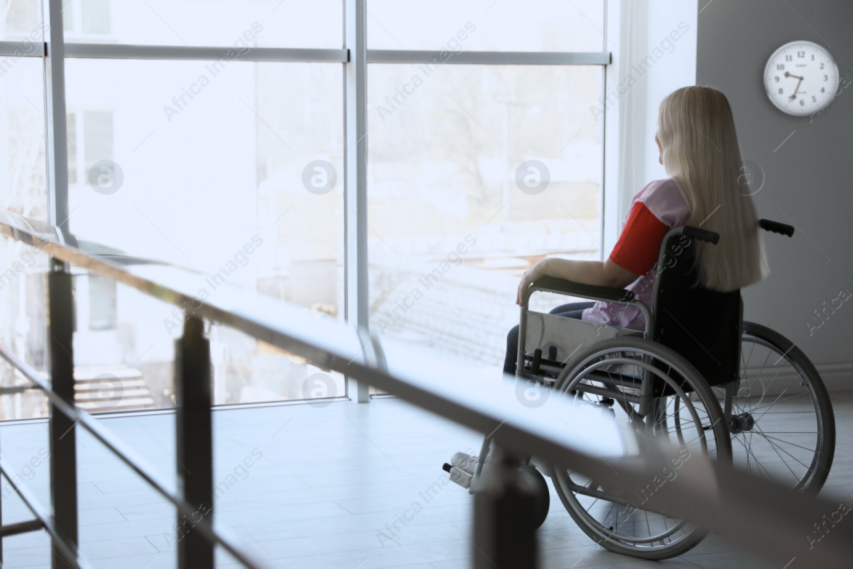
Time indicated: 9:34
